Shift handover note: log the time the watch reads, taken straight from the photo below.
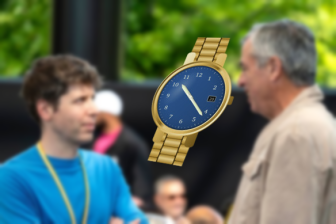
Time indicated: 10:22
